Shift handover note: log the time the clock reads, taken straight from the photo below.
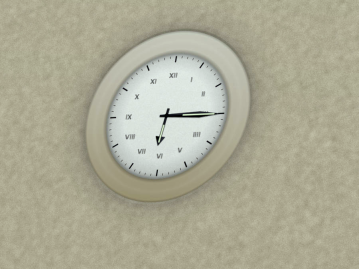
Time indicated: 6:15
